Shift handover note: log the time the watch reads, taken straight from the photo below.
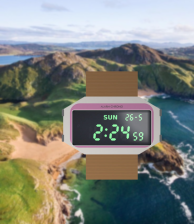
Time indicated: 2:24:59
